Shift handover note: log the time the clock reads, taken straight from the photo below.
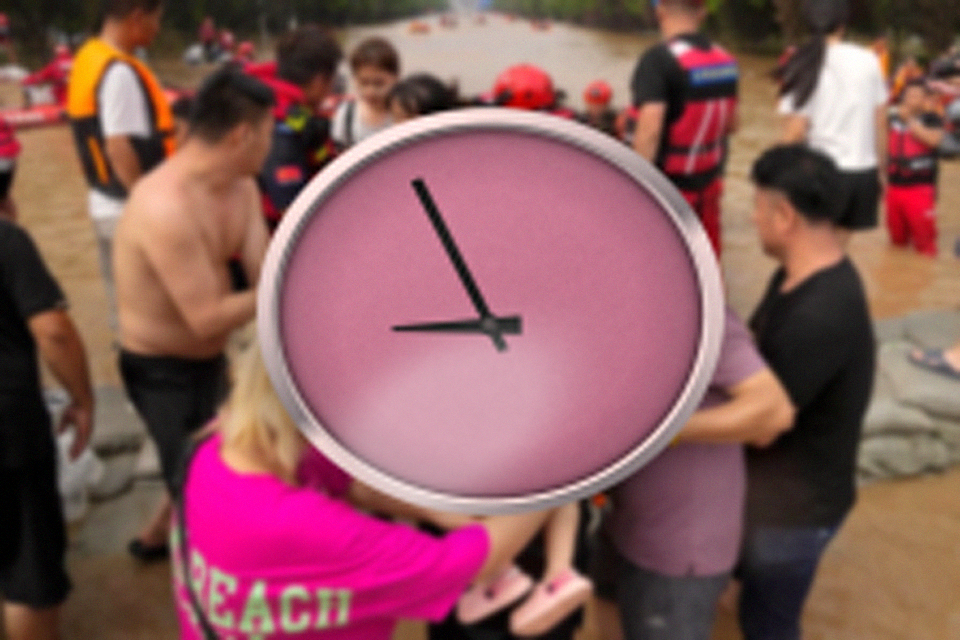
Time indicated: 8:56
